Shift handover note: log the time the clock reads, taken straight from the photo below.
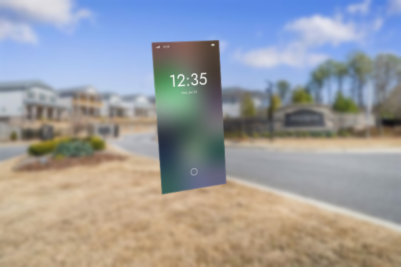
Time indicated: 12:35
